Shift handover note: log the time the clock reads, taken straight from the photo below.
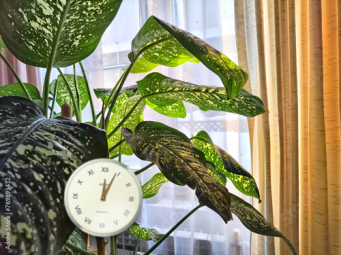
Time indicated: 12:04
